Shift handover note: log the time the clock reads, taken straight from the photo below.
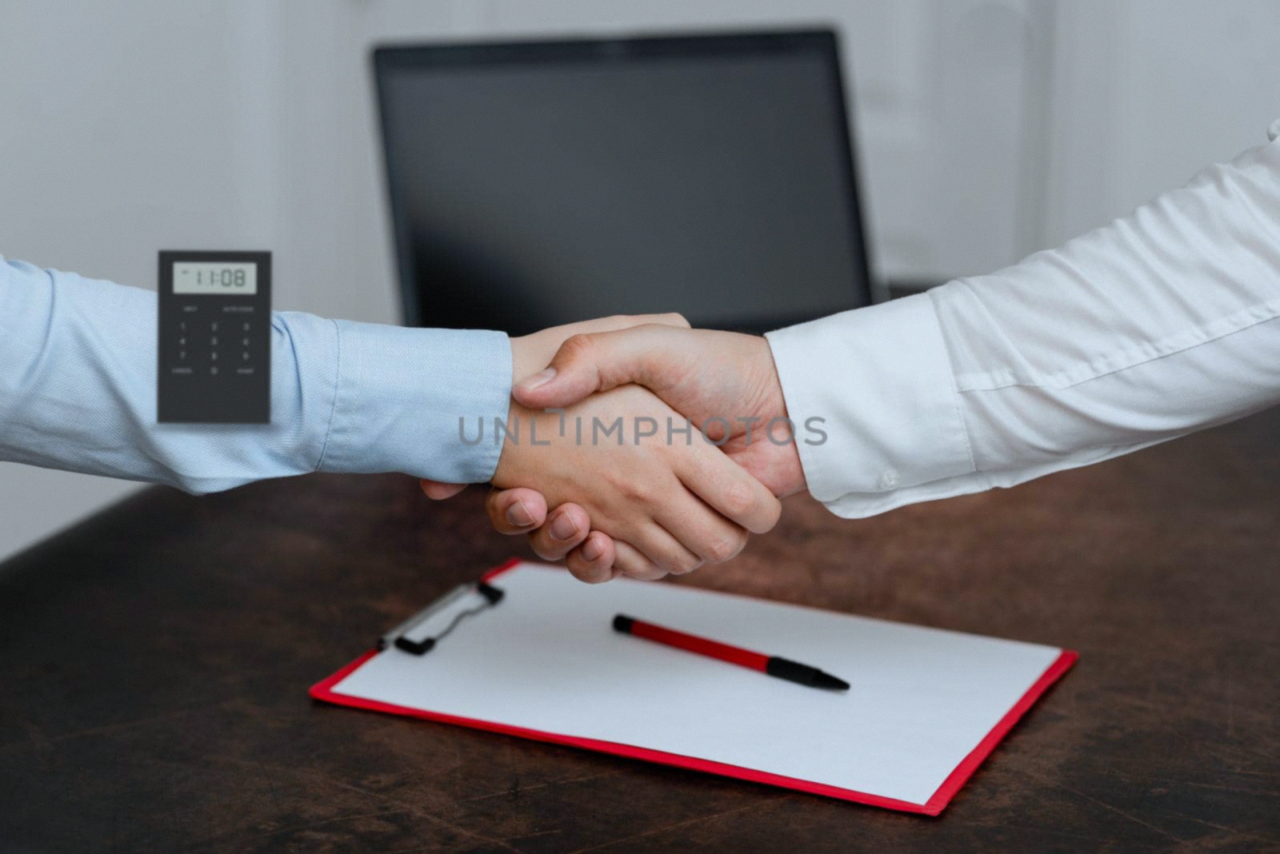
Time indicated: 11:08
